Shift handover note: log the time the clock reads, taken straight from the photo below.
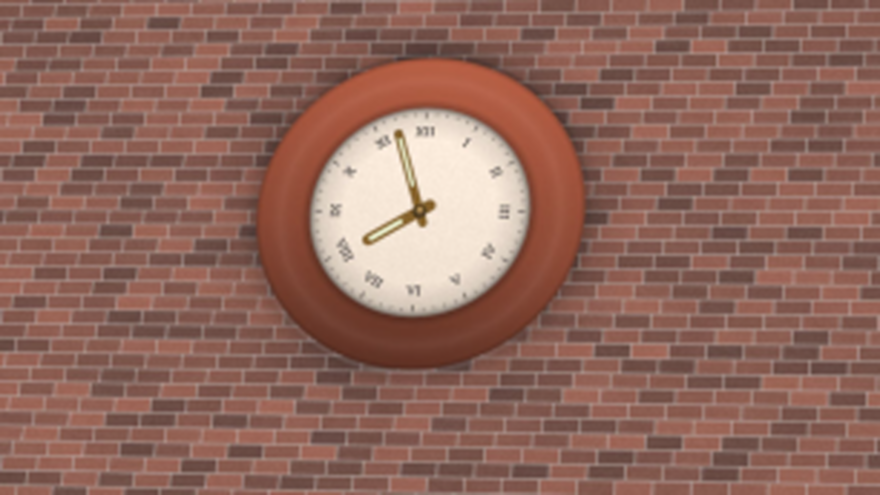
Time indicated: 7:57
